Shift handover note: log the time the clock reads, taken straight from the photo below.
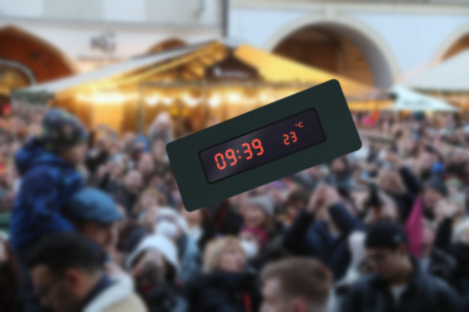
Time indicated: 9:39
